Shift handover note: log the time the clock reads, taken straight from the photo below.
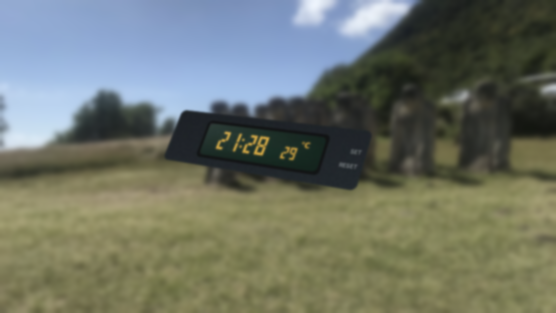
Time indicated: 21:28
